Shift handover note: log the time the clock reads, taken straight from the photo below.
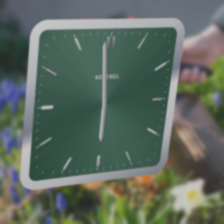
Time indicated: 5:59
